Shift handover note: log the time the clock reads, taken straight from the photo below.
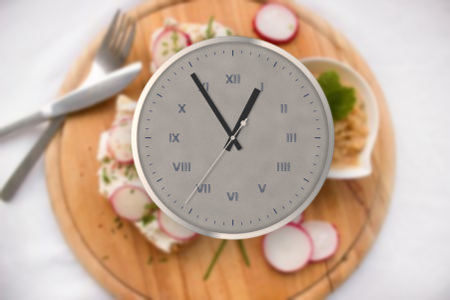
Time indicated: 12:54:36
